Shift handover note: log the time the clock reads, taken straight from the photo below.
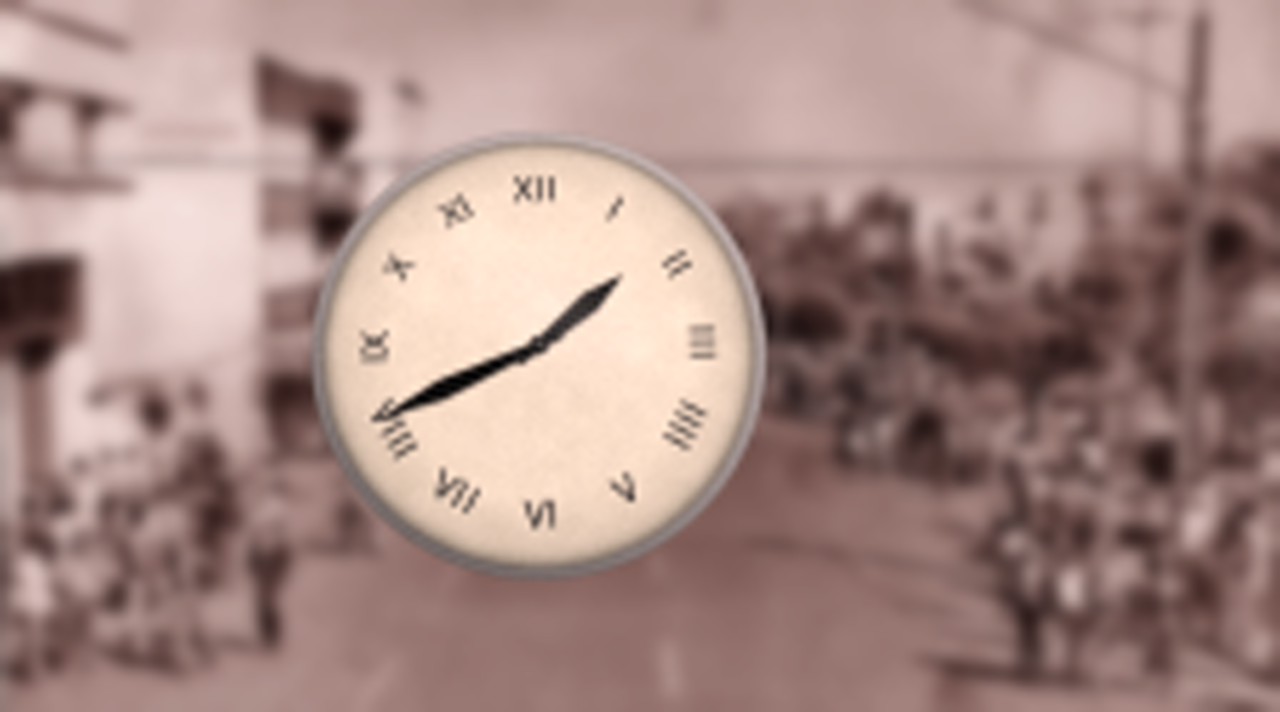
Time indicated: 1:41
